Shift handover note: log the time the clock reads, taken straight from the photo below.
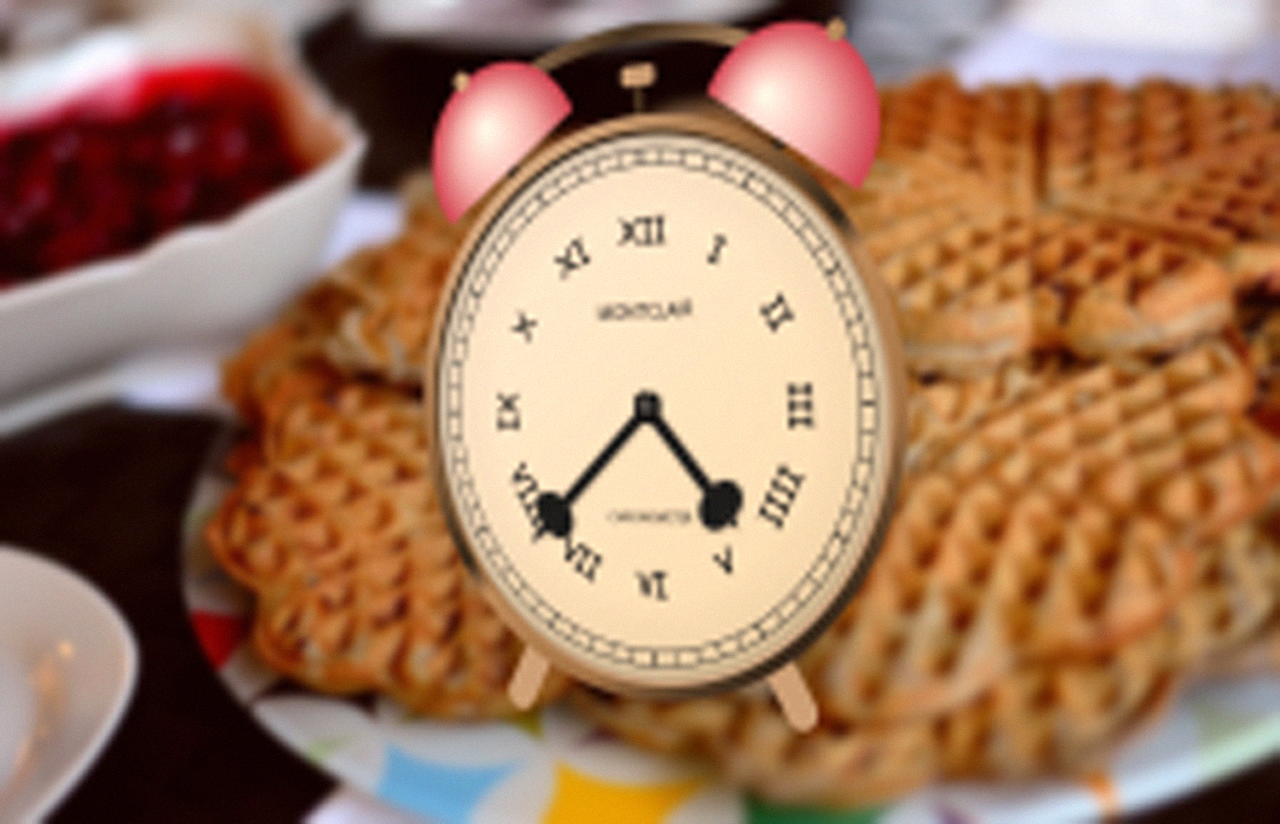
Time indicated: 4:38
